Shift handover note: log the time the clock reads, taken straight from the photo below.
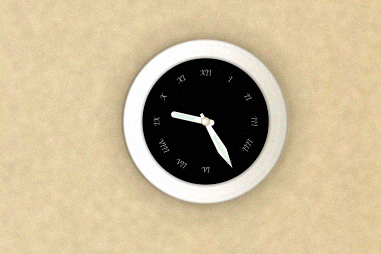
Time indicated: 9:25
